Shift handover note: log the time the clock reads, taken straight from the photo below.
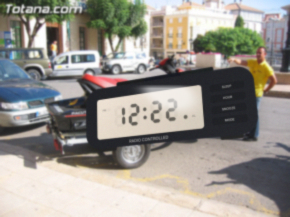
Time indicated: 12:22
